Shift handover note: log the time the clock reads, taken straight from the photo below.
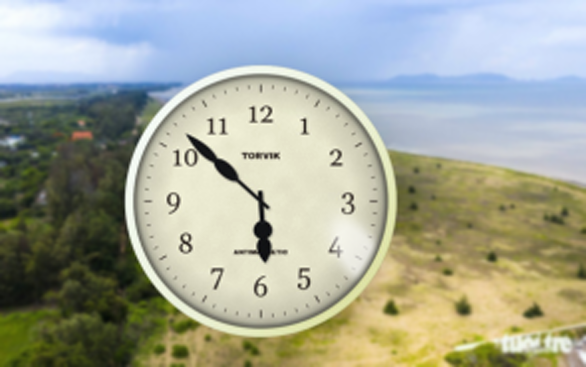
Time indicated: 5:52
